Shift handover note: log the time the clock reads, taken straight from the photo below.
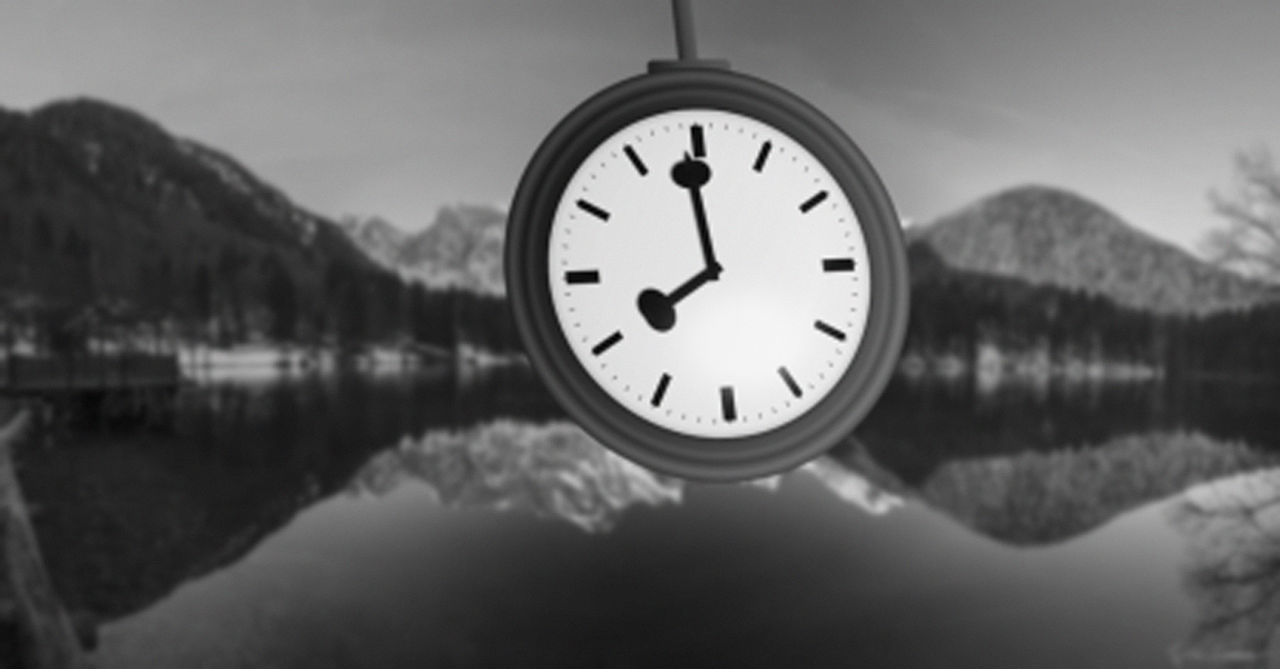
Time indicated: 7:59
